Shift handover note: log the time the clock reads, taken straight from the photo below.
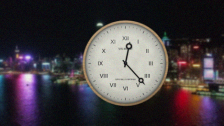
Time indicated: 12:23
